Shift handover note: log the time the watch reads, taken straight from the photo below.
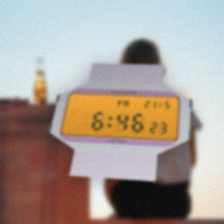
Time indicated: 6:46:23
